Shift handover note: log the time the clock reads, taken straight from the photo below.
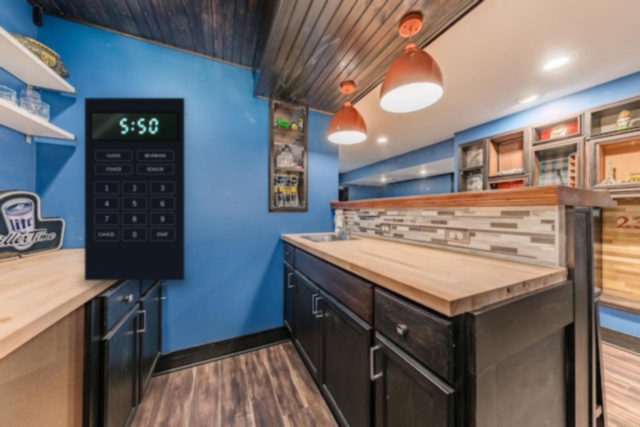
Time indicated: 5:50
